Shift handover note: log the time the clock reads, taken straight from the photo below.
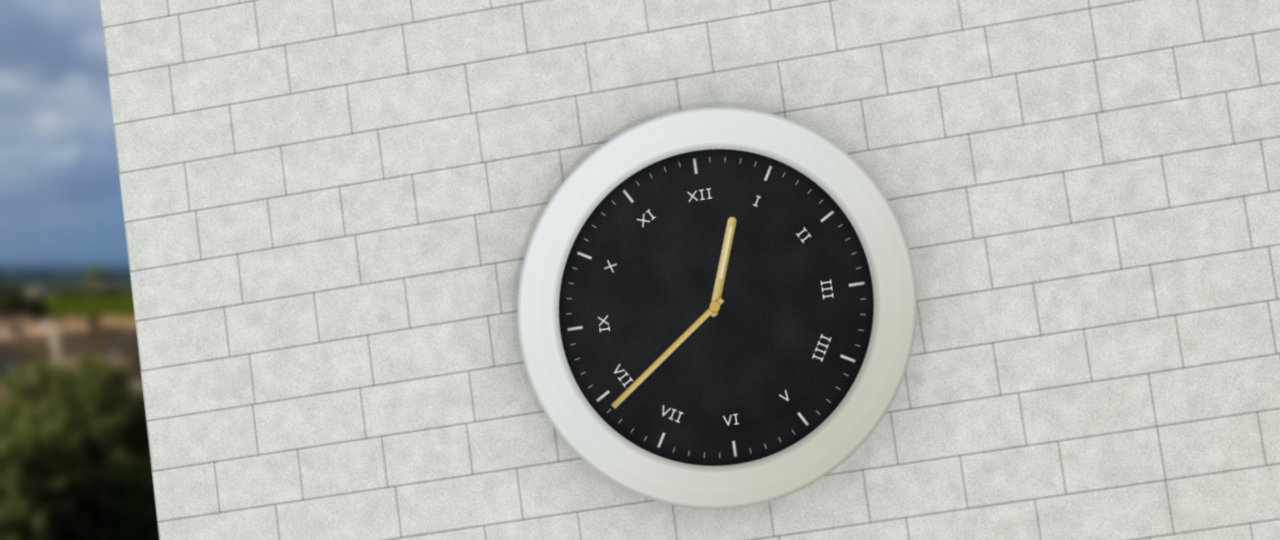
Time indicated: 12:39
